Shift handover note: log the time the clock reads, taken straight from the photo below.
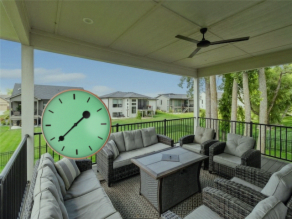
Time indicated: 1:38
